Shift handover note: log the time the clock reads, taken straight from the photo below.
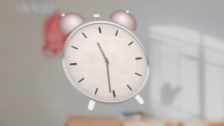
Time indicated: 11:31
